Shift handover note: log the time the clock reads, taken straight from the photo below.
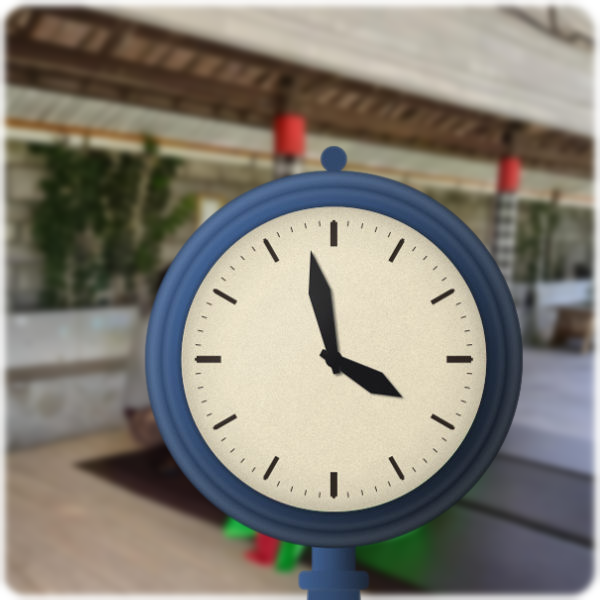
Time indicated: 3:58
